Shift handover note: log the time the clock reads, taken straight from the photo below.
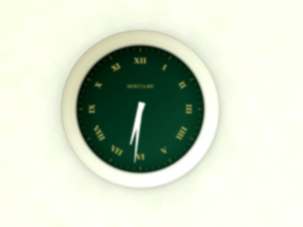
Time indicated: 6:31
